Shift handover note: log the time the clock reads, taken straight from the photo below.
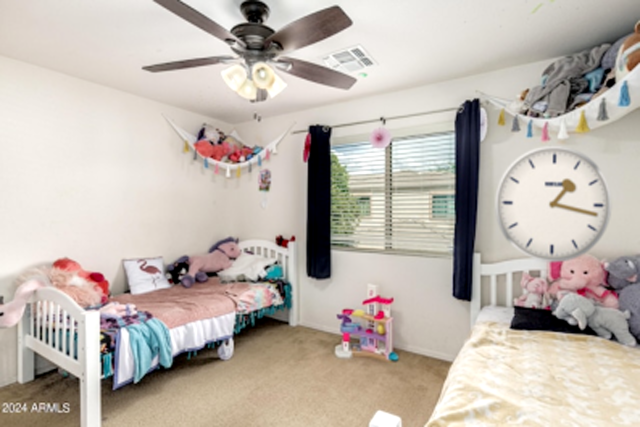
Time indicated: 1:17
